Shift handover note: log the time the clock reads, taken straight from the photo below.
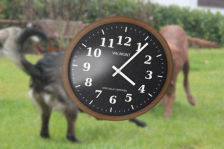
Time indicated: 4:06
